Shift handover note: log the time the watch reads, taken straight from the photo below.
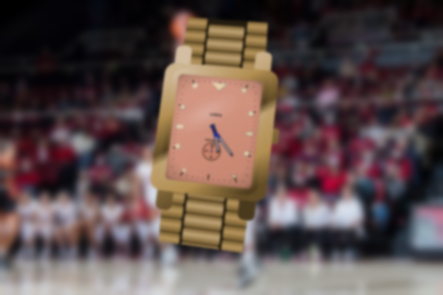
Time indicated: 5:23
